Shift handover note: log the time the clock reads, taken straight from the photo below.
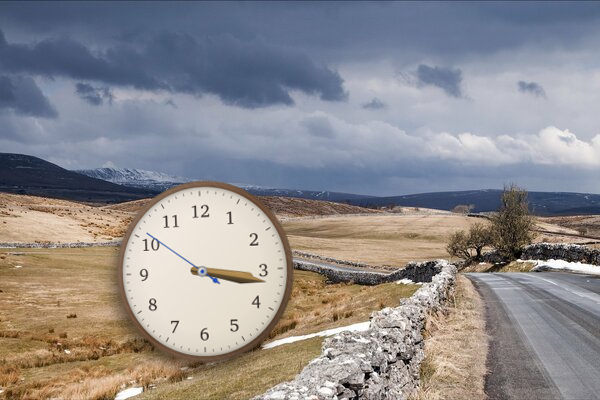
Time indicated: 3:16:51
